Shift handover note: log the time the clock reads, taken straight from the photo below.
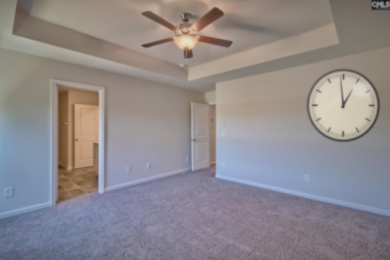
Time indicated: 12:59
